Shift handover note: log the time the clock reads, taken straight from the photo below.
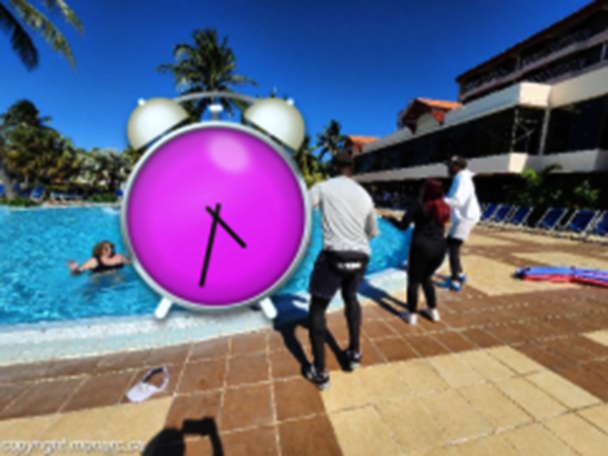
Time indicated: 4:32
